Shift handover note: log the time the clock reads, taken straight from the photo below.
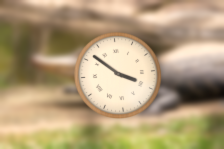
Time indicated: 3:52
